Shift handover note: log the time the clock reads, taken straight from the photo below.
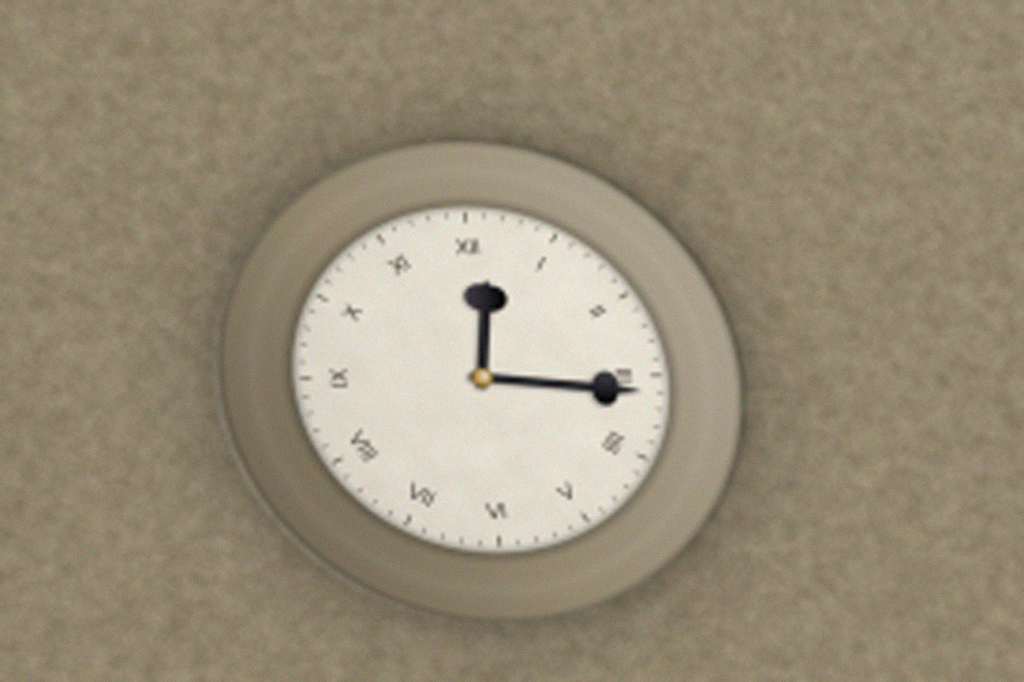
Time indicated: 12:16
